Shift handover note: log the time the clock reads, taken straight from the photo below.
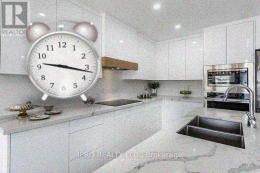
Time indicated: 9:17
